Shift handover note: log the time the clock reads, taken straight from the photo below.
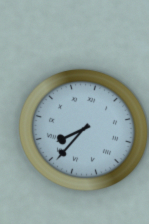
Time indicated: 7:34
